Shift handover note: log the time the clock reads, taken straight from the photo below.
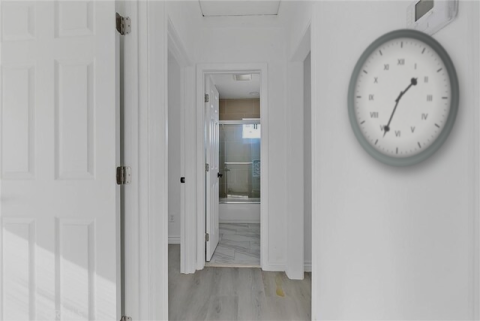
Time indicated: 1:34
